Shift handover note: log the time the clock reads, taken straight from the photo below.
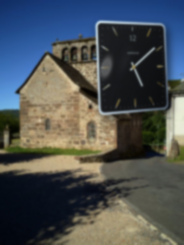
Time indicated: 5:09
